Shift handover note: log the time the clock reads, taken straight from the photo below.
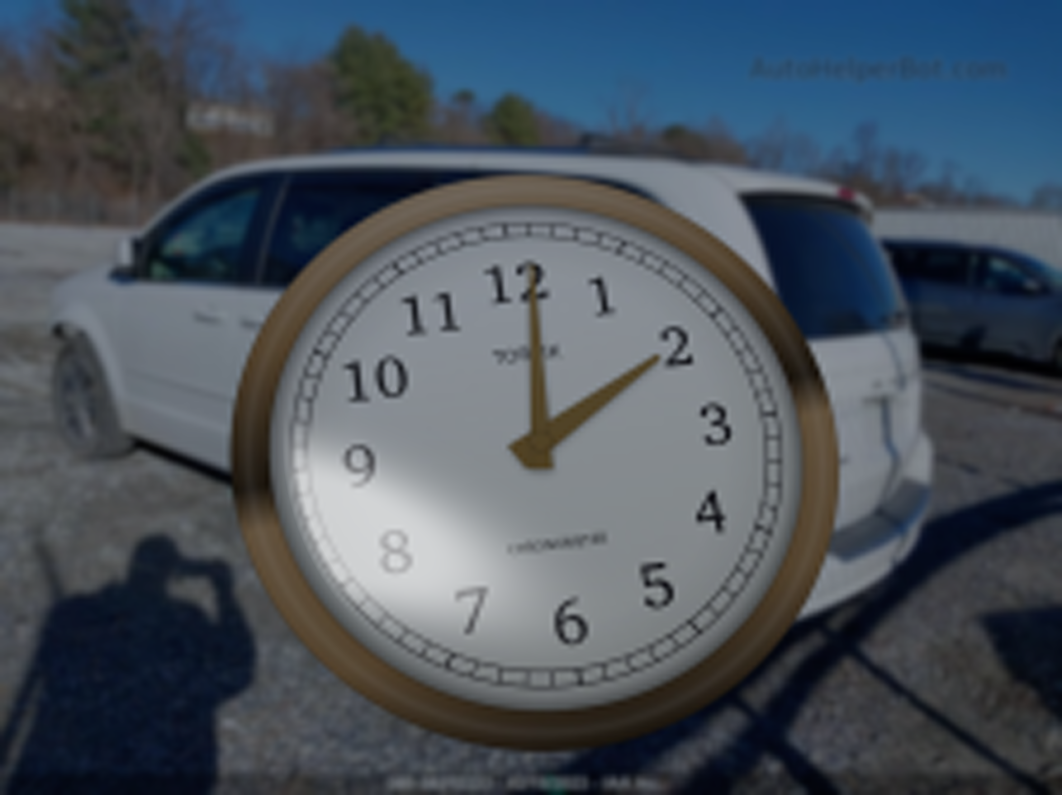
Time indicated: 2:01
